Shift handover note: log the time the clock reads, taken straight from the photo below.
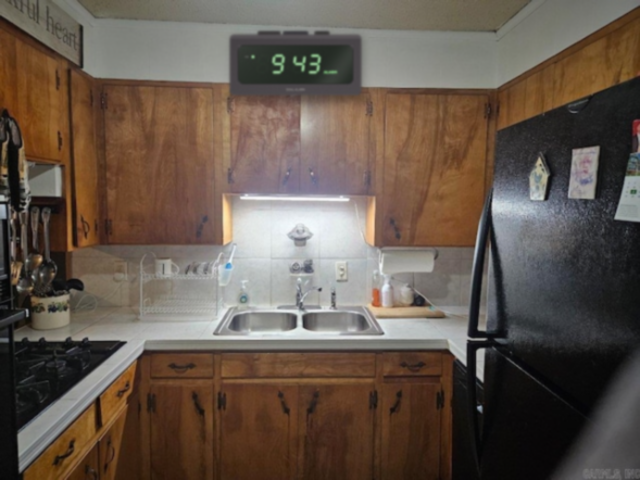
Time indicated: 9:43
